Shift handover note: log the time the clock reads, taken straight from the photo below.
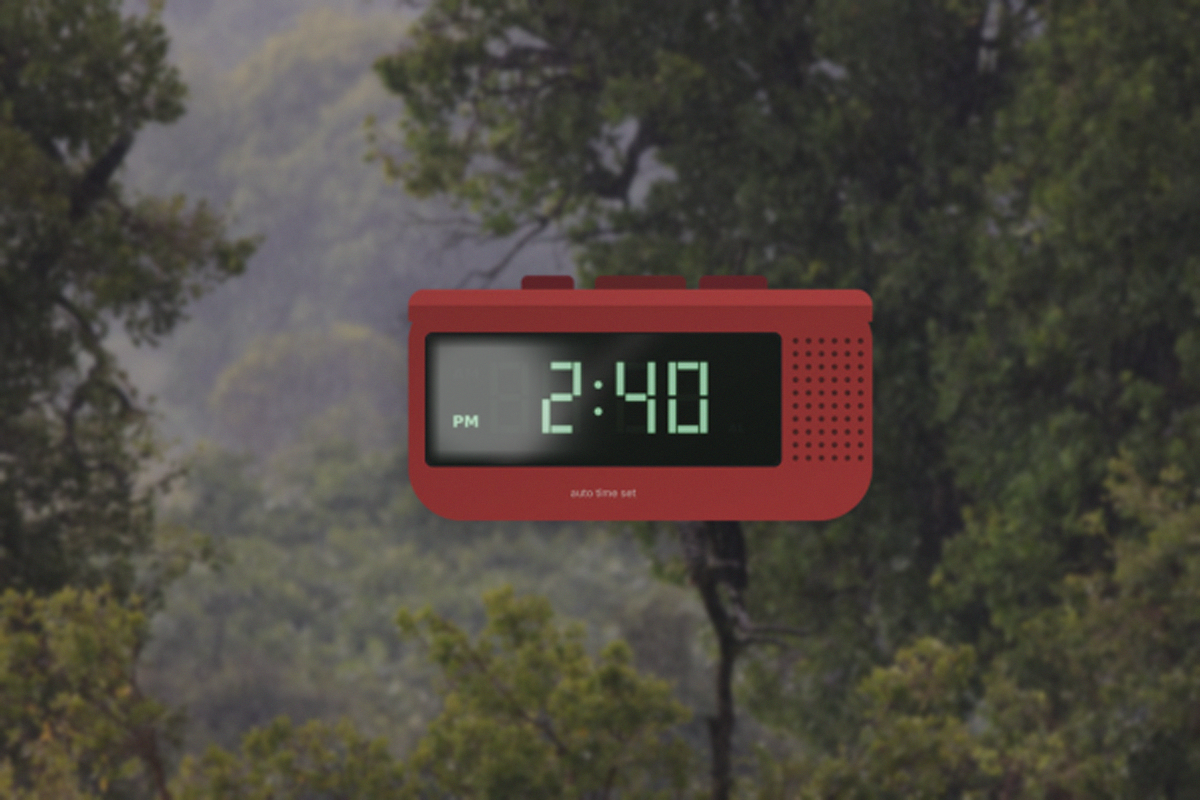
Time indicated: 2:40
